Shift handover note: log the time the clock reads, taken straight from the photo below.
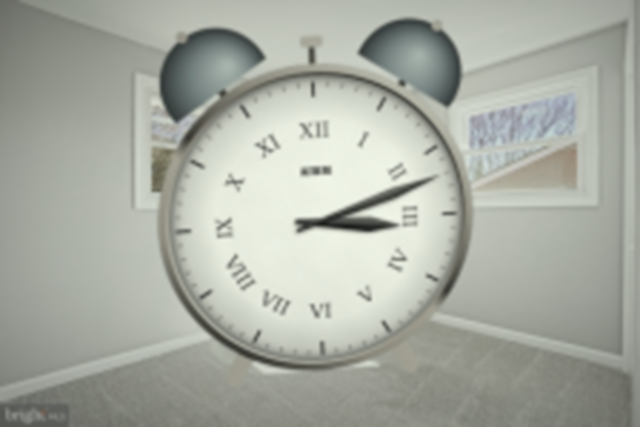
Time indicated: 3:12
